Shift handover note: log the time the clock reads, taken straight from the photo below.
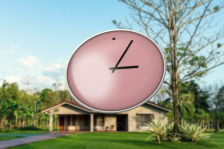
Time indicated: 3:05
